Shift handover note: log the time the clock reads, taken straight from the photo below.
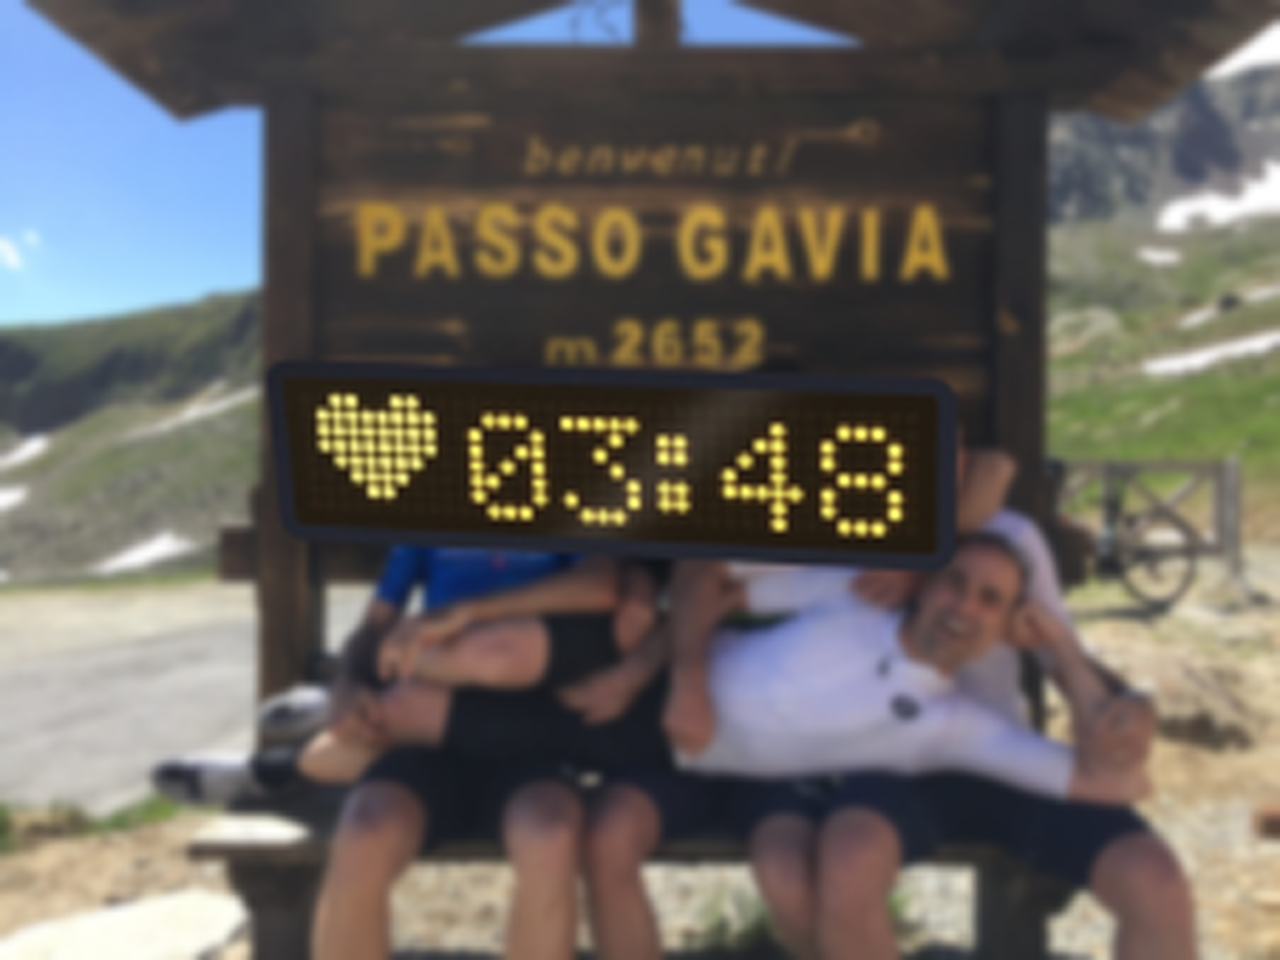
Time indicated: 3:48
